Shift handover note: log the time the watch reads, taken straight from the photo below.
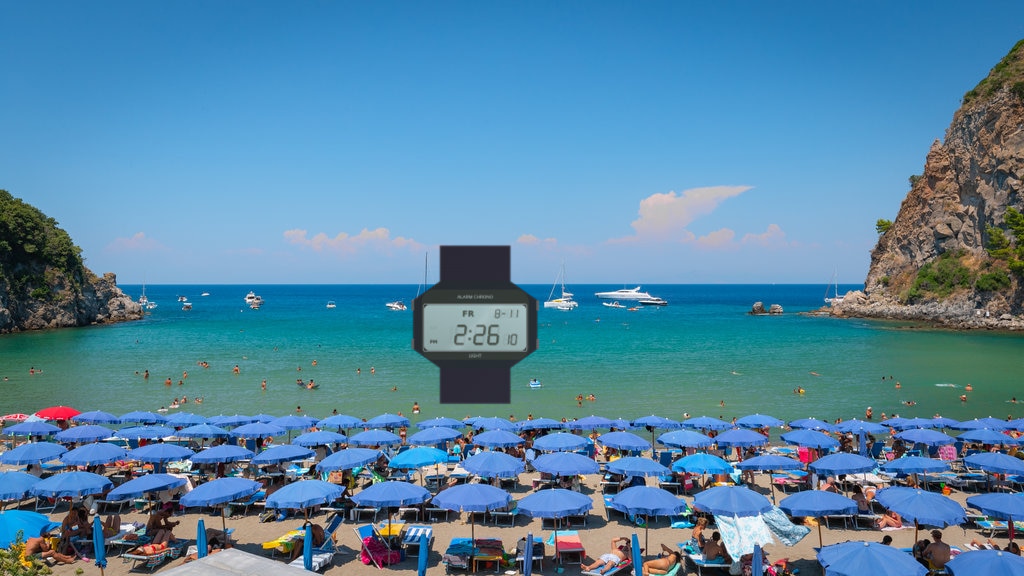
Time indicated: 2:26:10
